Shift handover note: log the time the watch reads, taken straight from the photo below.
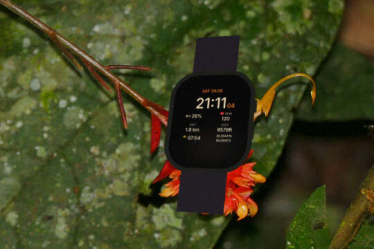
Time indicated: 21:11
